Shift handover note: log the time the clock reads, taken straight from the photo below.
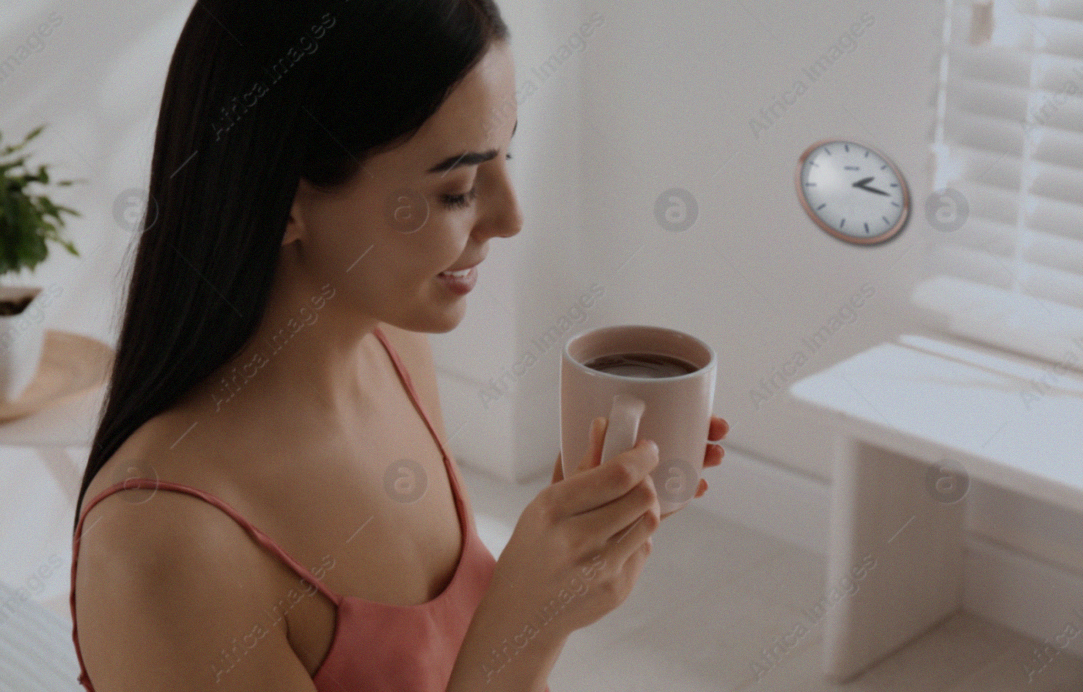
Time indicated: 2:18
